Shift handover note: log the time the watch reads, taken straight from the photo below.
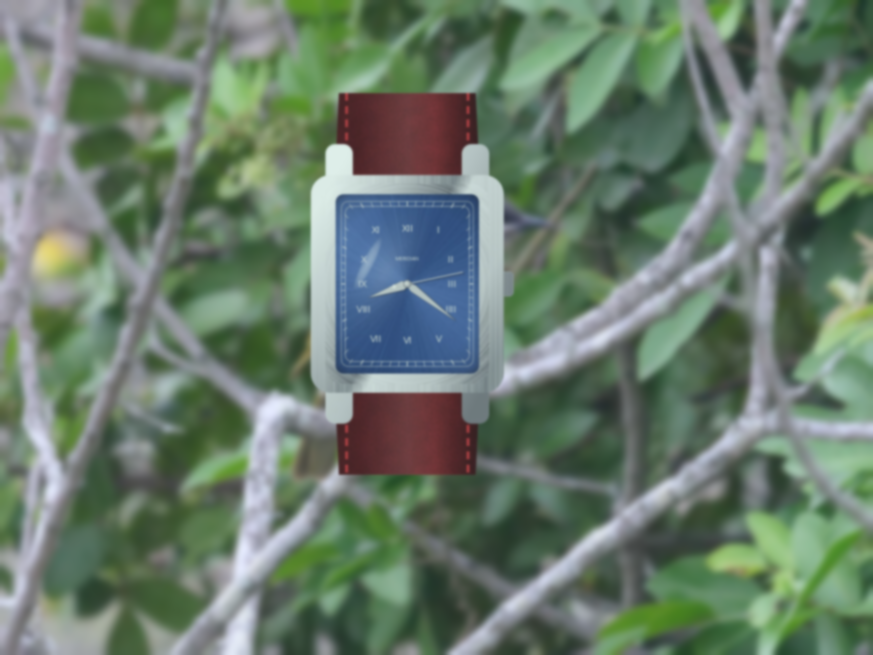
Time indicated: 8:21:13
